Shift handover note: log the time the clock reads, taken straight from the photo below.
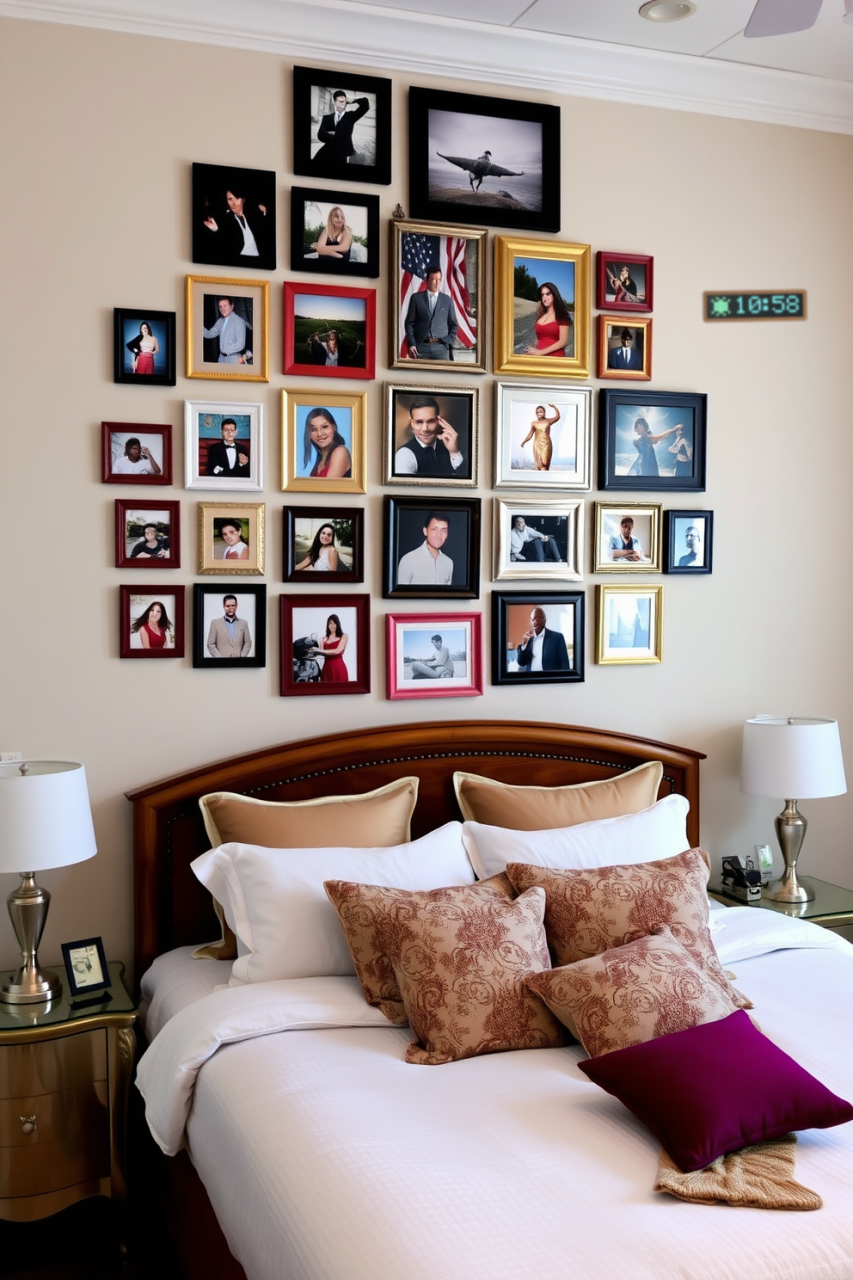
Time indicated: 10:58
